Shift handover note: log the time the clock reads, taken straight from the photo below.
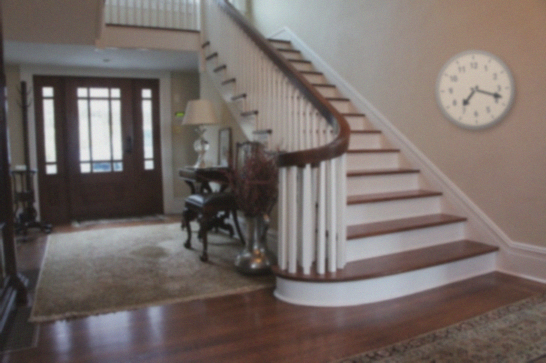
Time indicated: 7:18
